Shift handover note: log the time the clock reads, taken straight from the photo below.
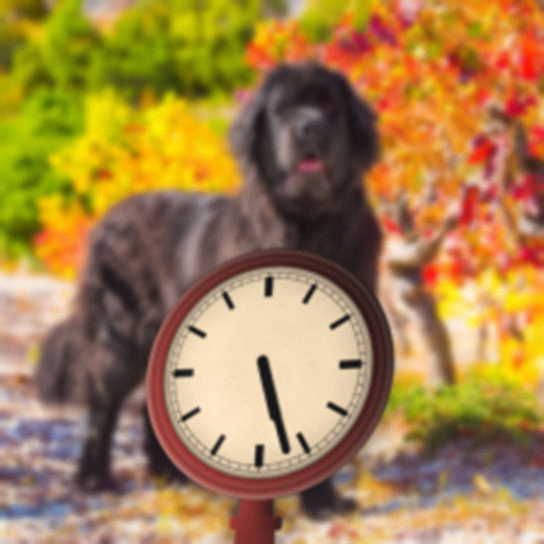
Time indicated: 5:27
